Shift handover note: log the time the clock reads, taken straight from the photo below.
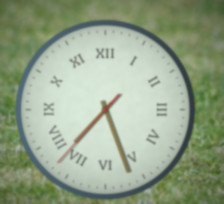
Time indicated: 7:26:37
